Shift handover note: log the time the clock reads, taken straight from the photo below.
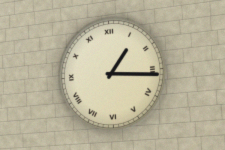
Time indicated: 1:16
